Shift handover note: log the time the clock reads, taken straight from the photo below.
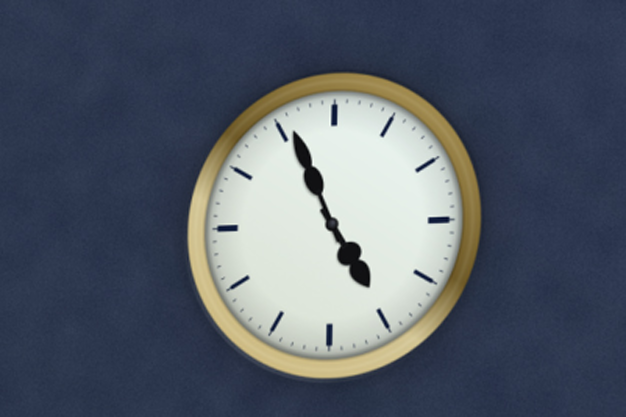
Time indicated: 4:56
